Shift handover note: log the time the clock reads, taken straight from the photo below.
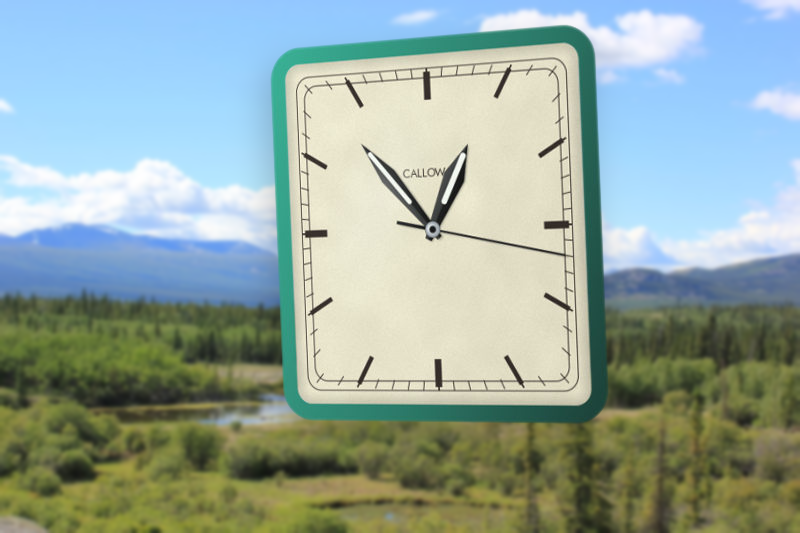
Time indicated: 12:53:17
